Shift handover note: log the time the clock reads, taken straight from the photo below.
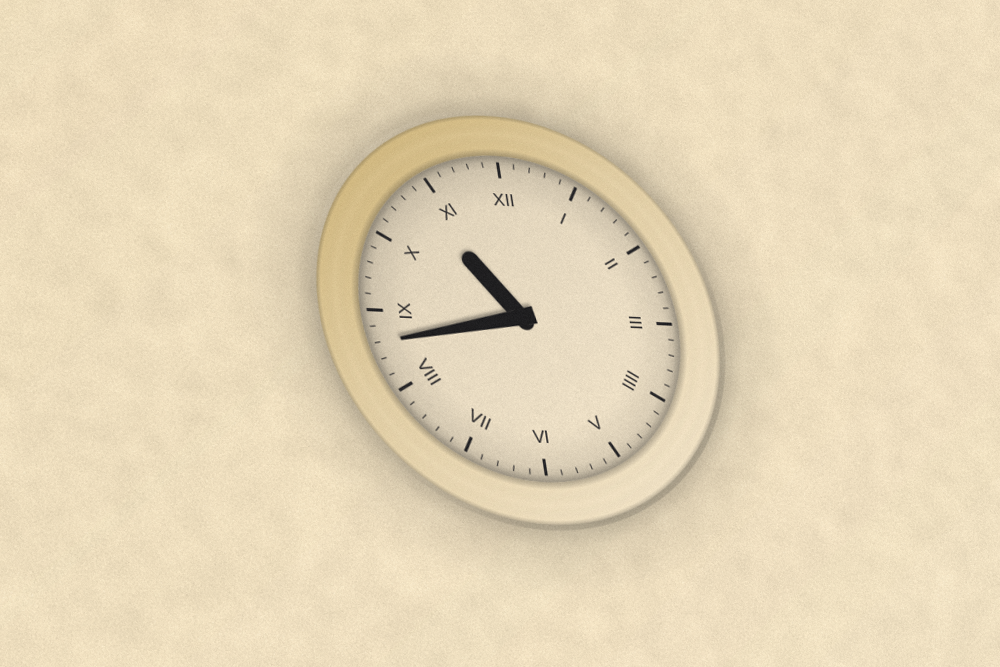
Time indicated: 10:43
